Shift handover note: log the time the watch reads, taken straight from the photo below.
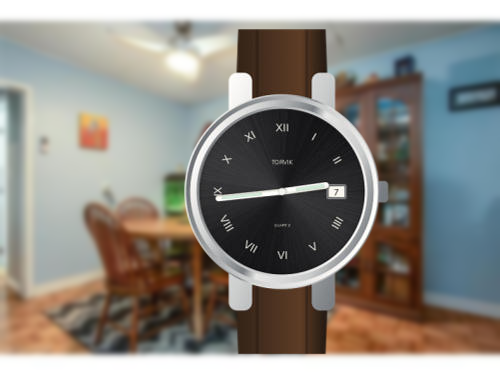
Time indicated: 2:44
